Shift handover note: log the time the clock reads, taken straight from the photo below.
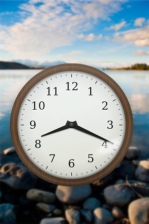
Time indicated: 8:19
